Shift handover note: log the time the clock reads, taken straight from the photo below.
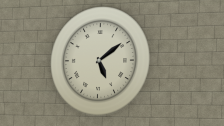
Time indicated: 5:09
